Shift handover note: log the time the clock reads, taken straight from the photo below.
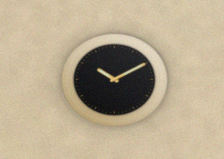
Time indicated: 10:10
